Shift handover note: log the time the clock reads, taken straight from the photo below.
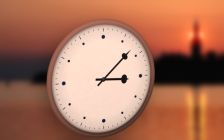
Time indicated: 3:08
